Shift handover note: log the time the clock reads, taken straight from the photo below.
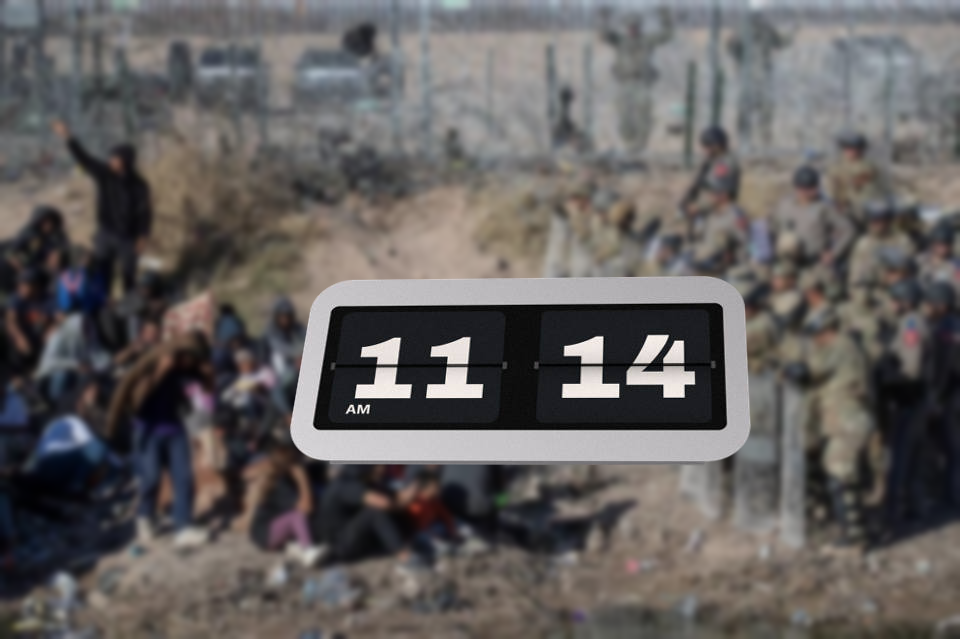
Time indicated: 11:14
